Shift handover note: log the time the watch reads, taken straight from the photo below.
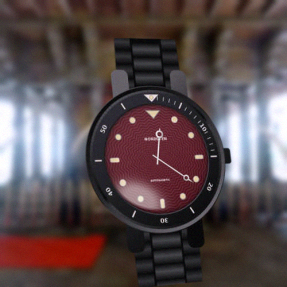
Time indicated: 12:21
